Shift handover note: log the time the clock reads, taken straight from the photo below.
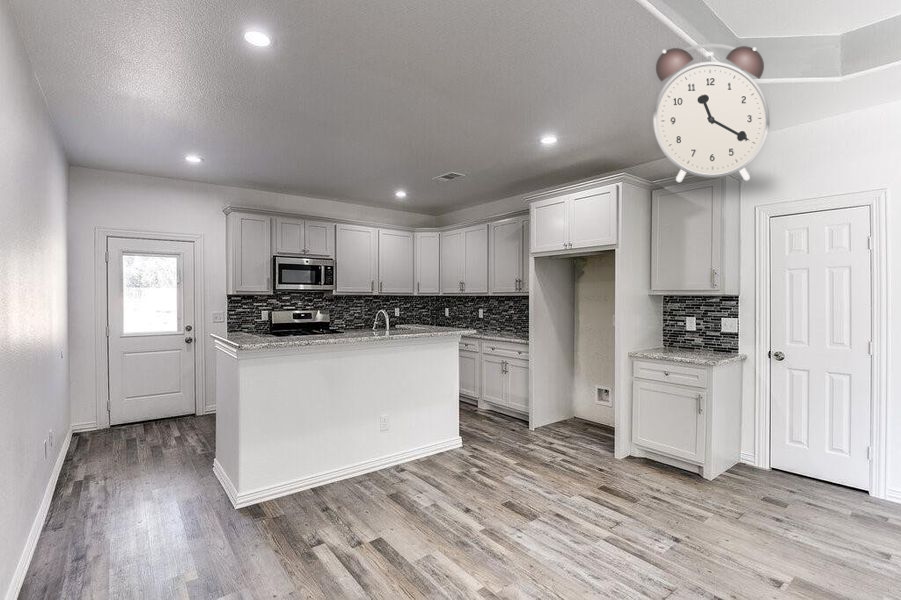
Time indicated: 11:20
